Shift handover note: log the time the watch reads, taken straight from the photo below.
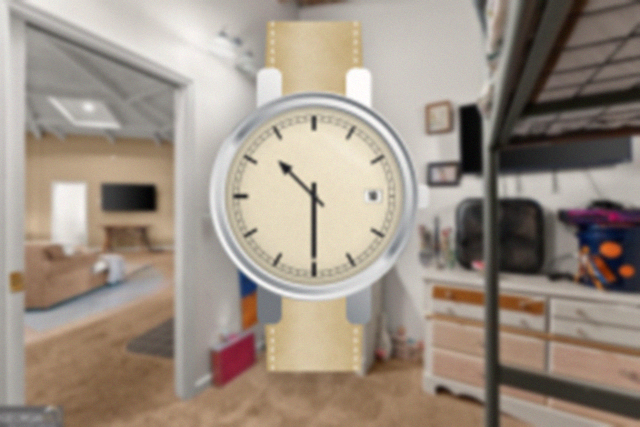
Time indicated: 10:30
